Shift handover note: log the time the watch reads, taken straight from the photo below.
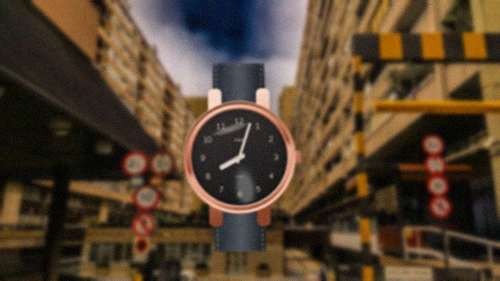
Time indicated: 8:03
